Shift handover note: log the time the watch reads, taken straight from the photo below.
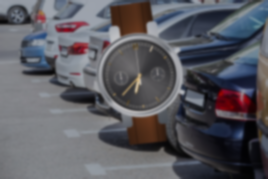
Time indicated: 6:38
